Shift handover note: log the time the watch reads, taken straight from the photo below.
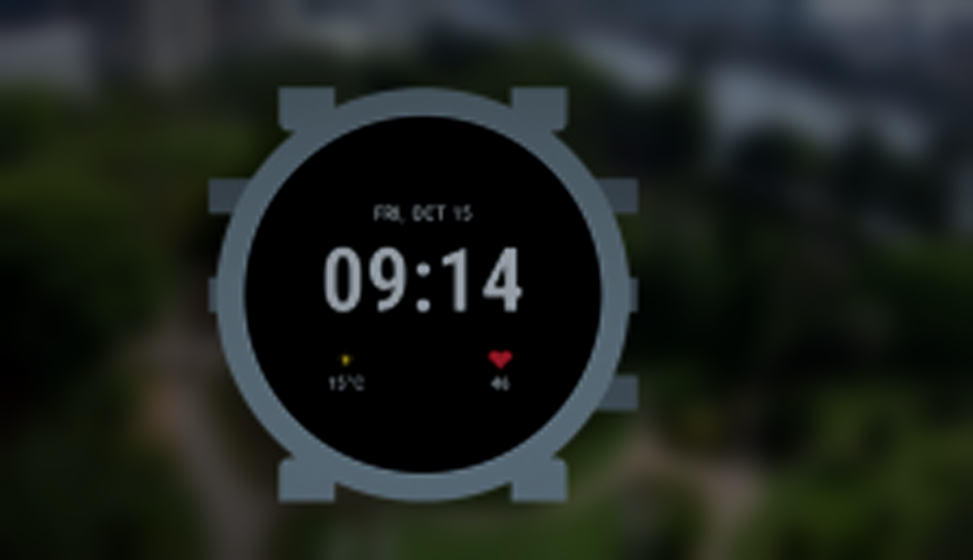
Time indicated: 9:14
